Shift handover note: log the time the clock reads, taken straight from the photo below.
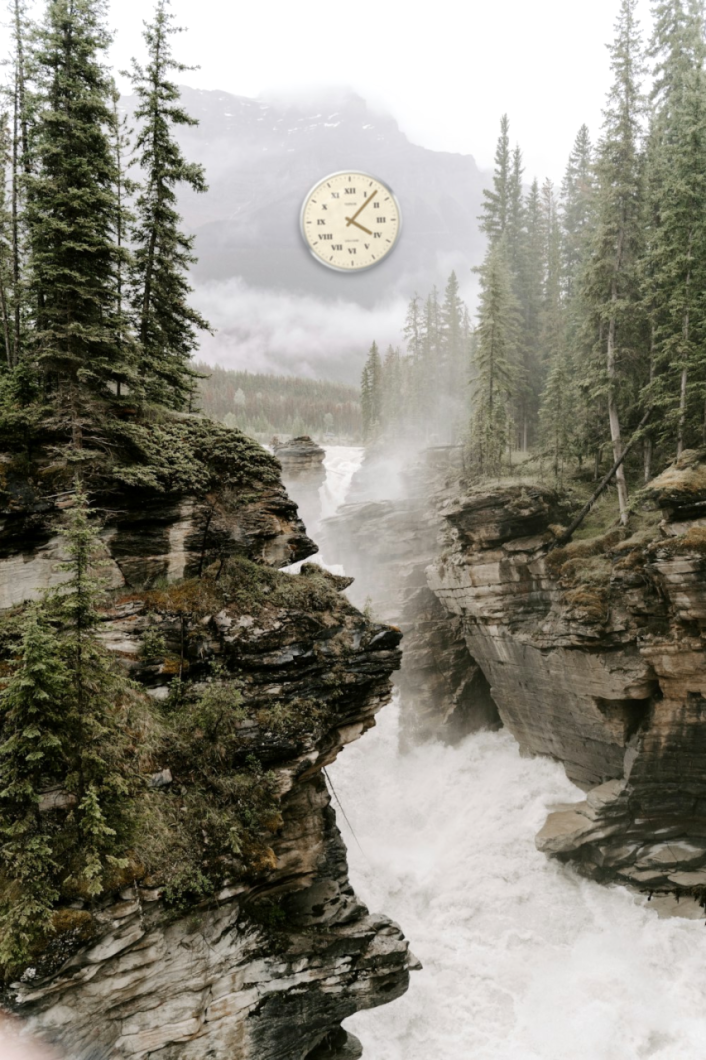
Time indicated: 4:07
